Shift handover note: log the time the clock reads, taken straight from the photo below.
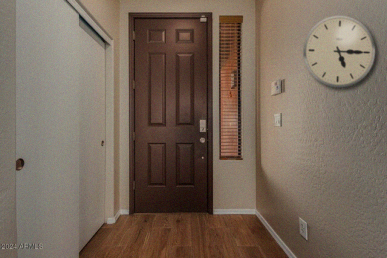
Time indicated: 5:15
